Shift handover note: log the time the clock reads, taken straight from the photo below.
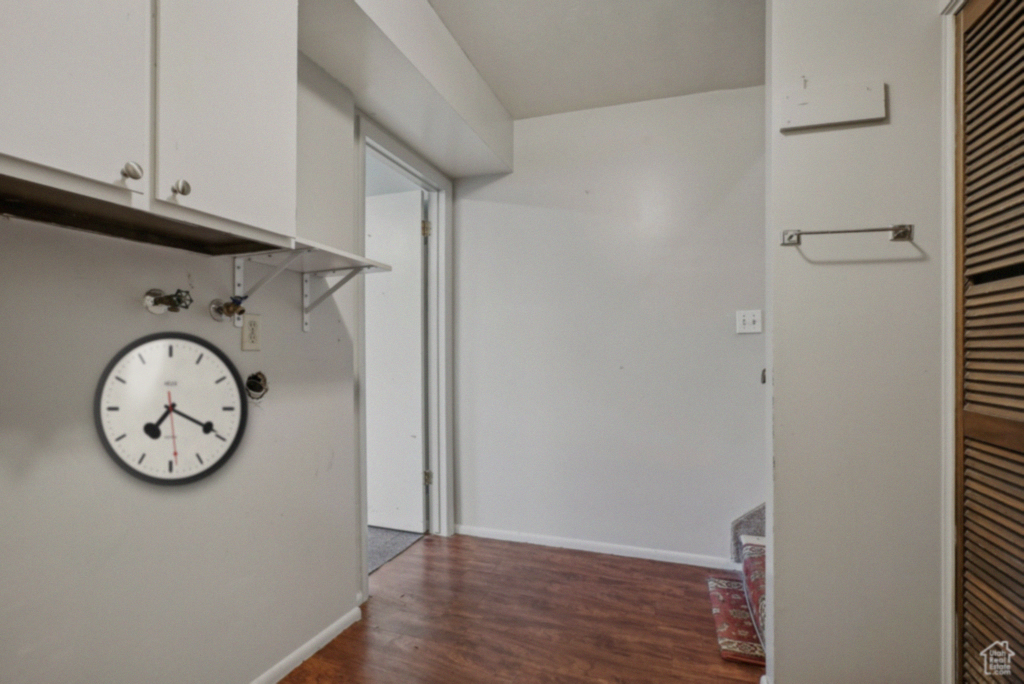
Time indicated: 7:19:29
